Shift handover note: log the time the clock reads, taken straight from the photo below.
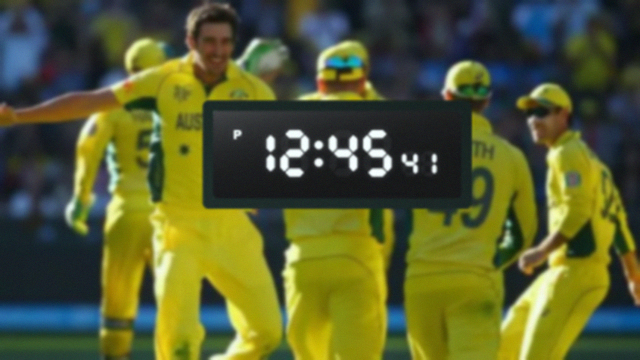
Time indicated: 12:45:41
